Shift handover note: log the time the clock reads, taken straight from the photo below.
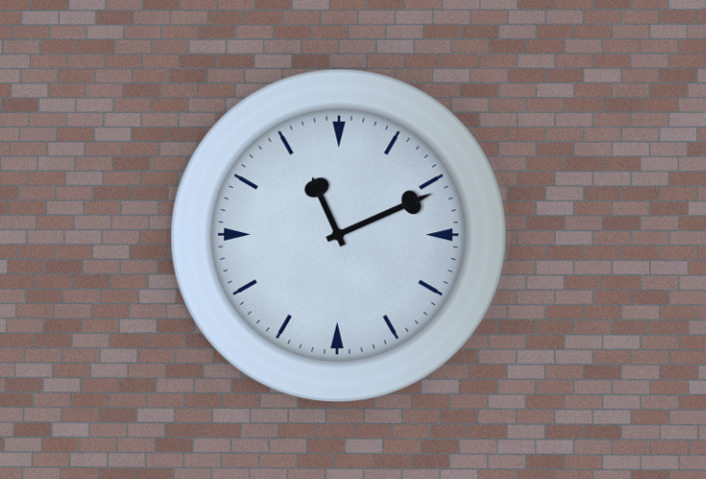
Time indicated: 11:11
